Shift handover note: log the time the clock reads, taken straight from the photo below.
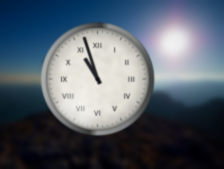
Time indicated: 10:57
